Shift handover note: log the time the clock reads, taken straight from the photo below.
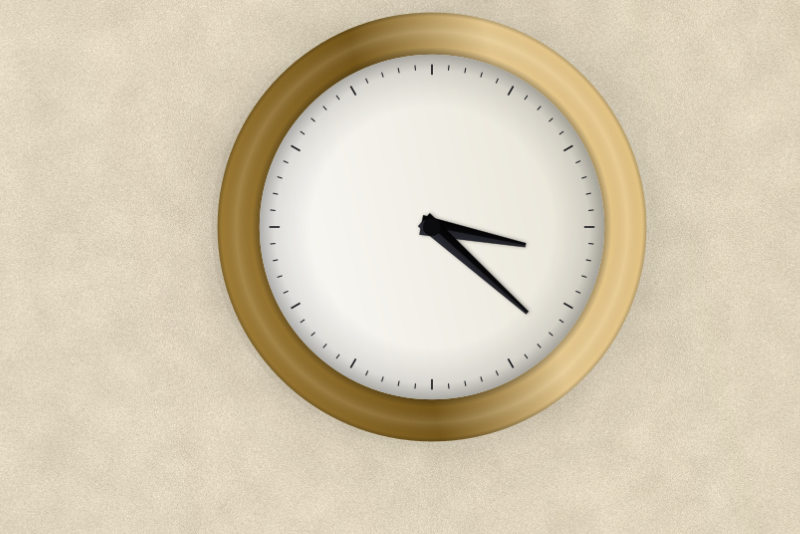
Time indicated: 3:22
